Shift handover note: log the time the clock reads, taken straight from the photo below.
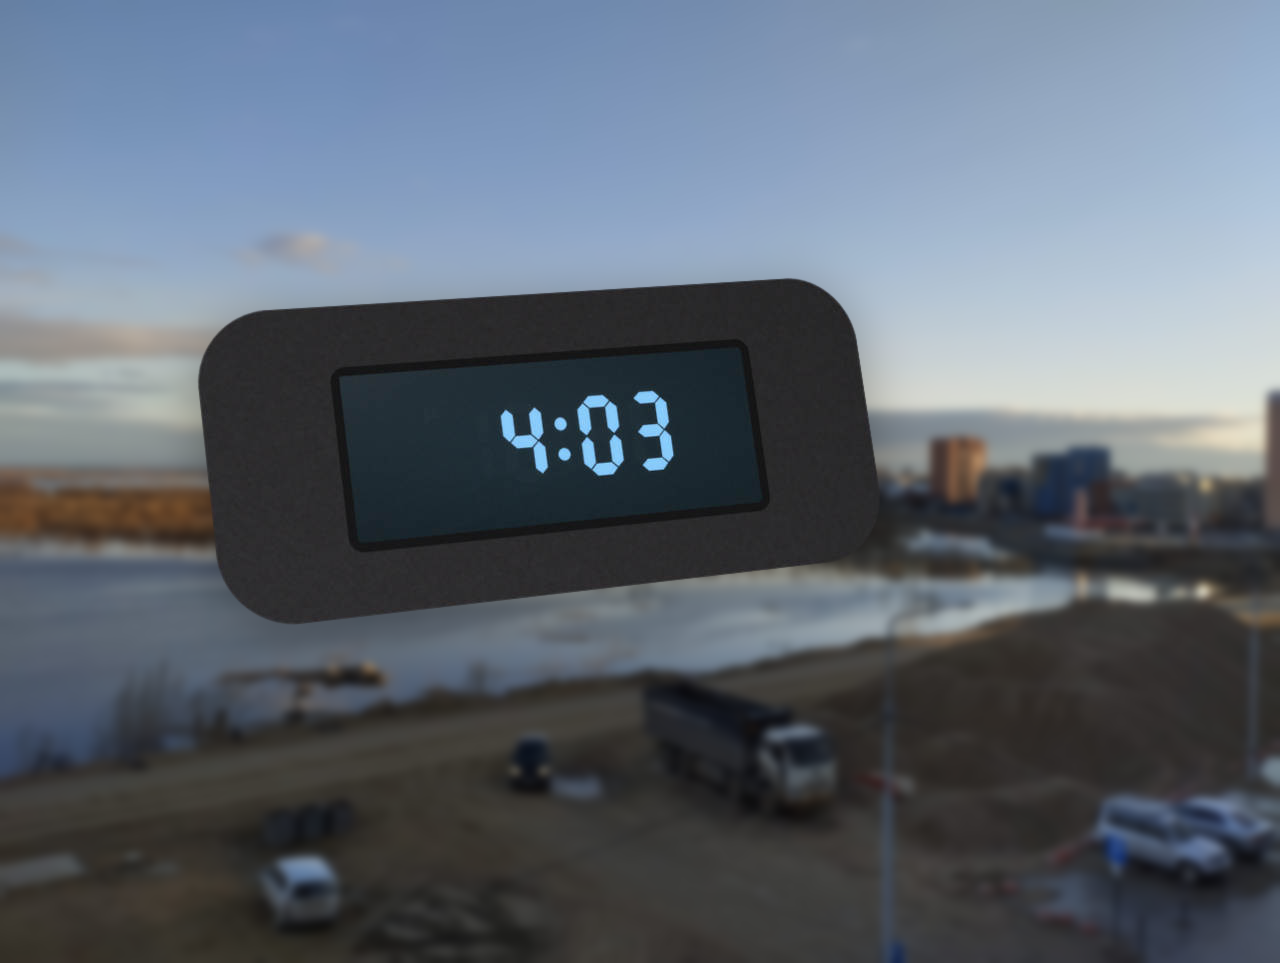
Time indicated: 4:03
